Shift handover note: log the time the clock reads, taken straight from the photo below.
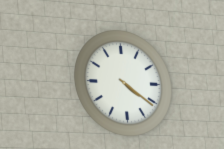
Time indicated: 4:21
